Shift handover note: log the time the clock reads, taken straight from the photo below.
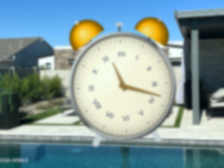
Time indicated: 11:18
